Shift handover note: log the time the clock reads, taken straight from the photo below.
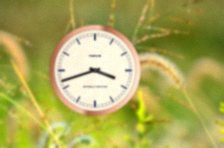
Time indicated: 3:42
